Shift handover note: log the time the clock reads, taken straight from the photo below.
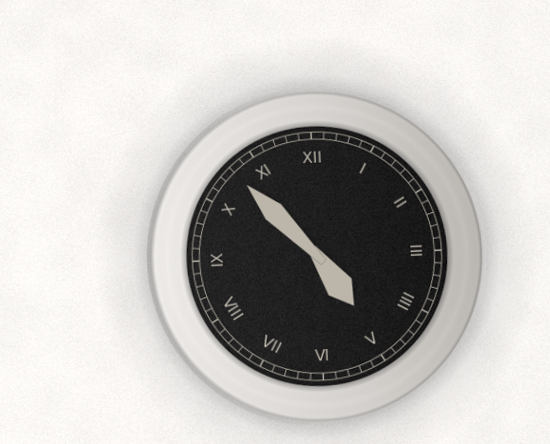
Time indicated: 4:53
